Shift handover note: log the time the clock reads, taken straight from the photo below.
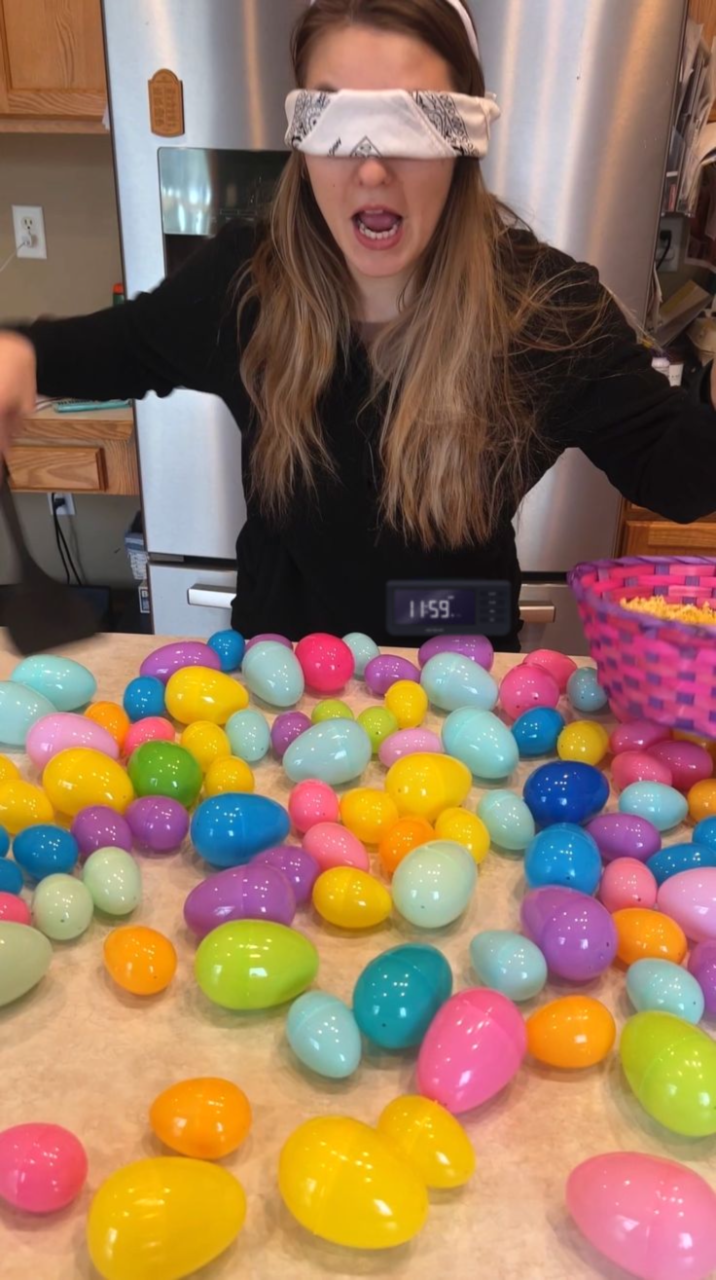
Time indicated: 11:59
